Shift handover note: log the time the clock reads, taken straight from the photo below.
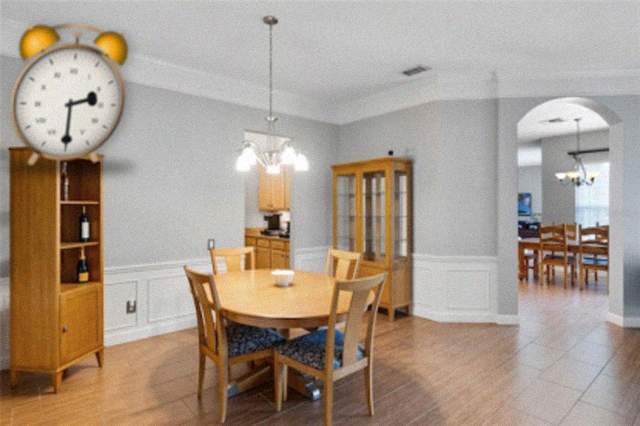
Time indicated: 2:30
